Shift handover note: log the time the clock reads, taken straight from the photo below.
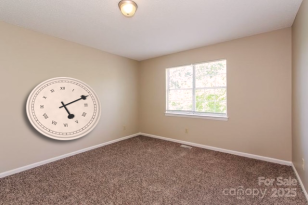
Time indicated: 5:11
